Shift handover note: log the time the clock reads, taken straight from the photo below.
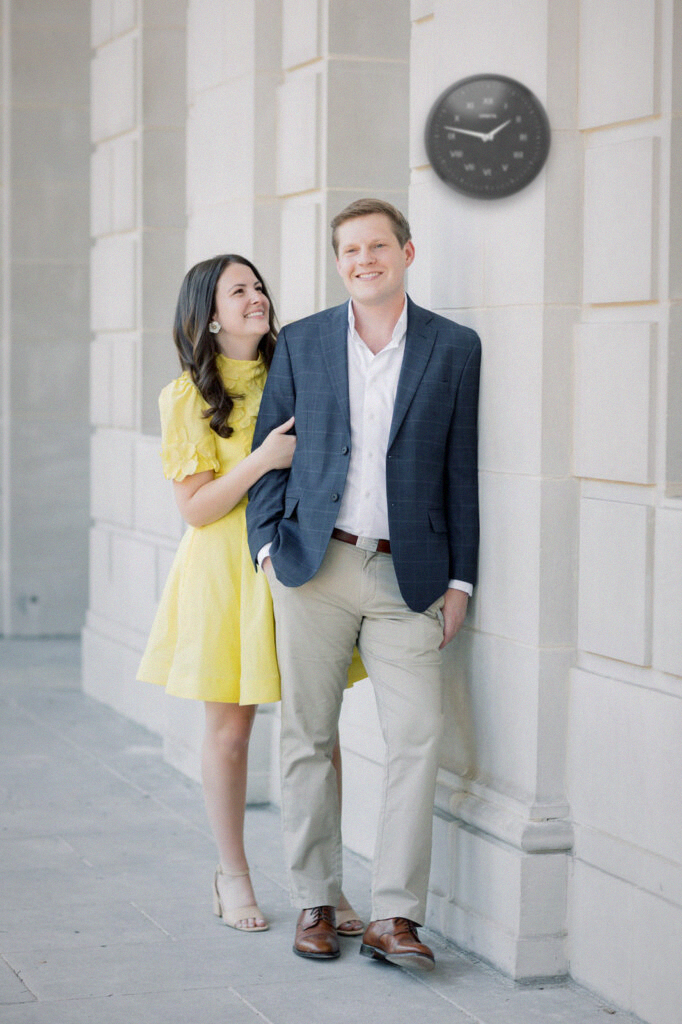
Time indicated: 1:47
